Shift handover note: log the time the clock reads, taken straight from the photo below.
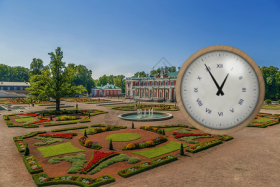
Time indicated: 12:55
